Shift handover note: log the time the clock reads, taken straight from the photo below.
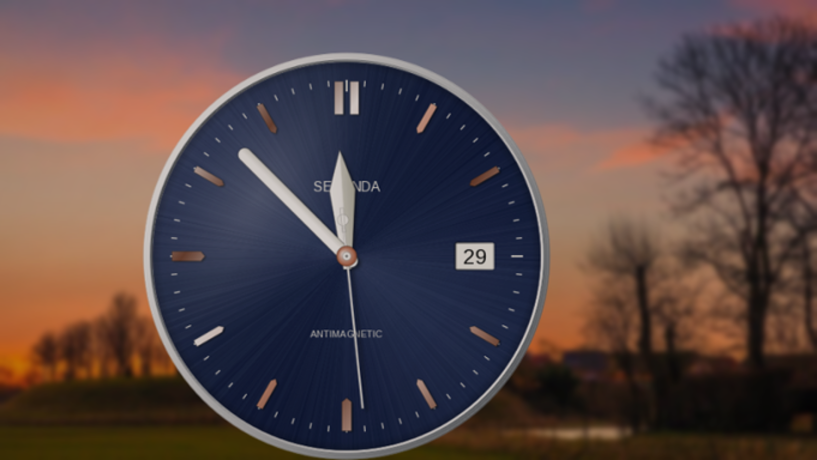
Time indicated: 11:52:29
